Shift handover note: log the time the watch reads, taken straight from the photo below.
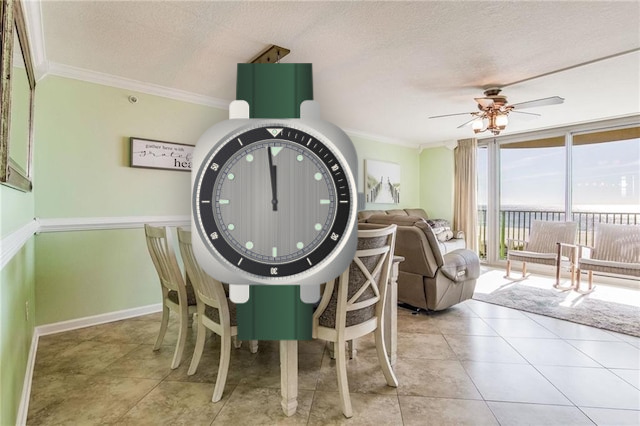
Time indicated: 11:59
